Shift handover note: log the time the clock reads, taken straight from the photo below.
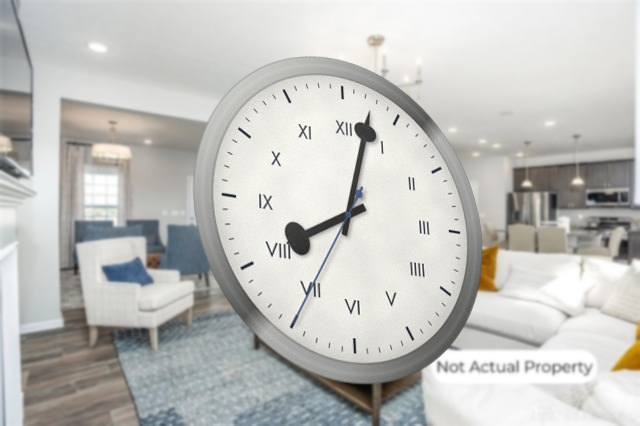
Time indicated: 8:02:35
